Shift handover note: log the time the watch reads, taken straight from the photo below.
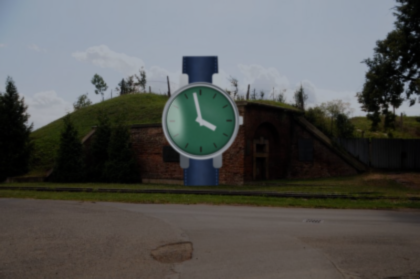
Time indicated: 3:58
